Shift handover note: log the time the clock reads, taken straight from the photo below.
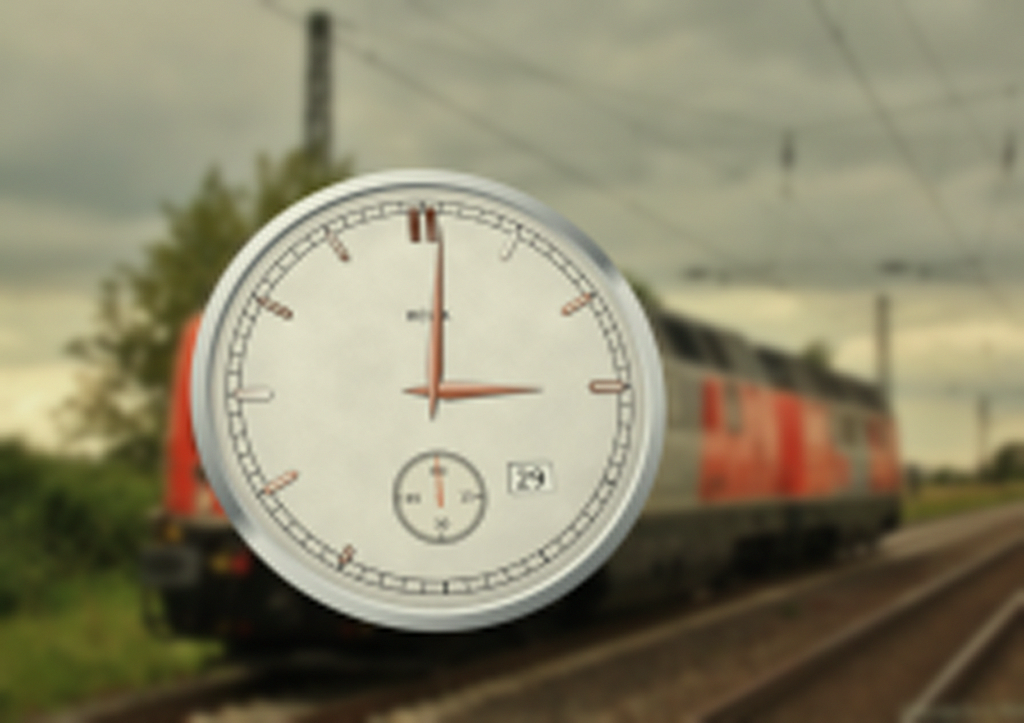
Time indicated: 3:01
